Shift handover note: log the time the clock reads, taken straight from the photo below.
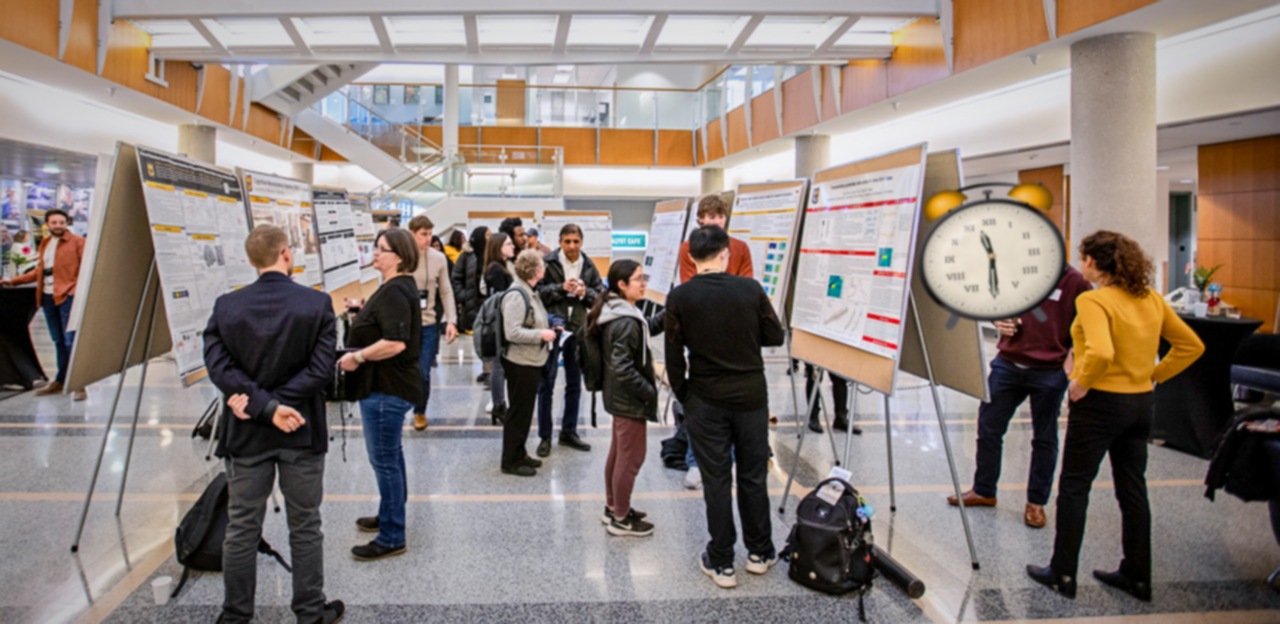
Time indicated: 11:30
